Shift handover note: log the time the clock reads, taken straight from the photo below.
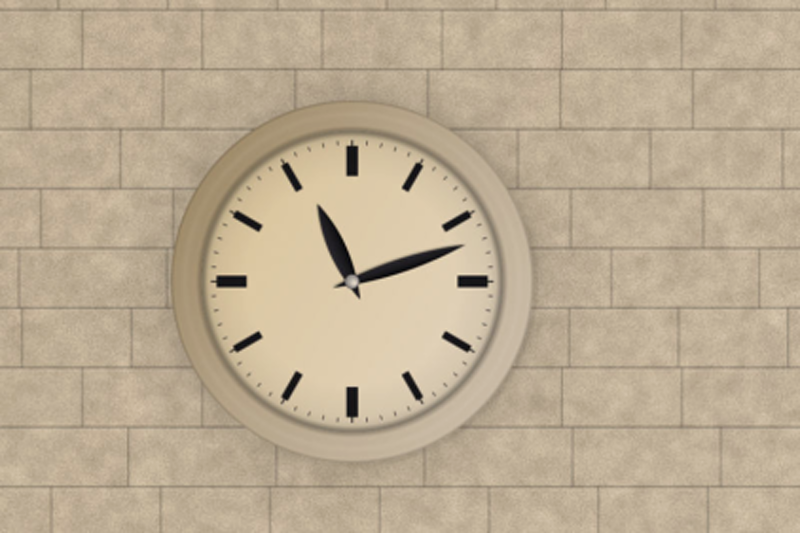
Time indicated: 11:12
